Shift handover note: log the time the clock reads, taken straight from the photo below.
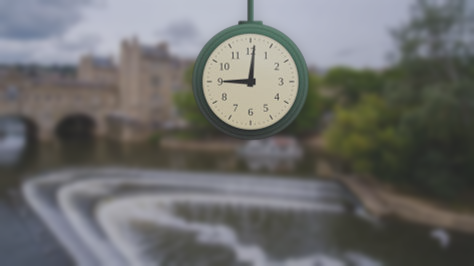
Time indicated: 9:01
